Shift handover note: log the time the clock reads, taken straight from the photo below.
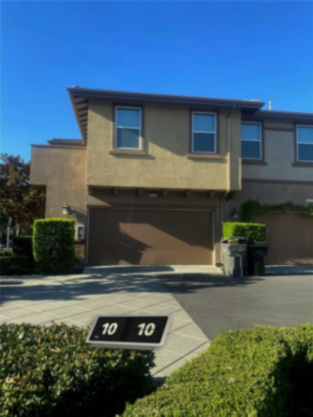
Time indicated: 10:10
